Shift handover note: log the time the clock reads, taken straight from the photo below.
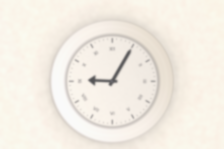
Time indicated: 9:05
